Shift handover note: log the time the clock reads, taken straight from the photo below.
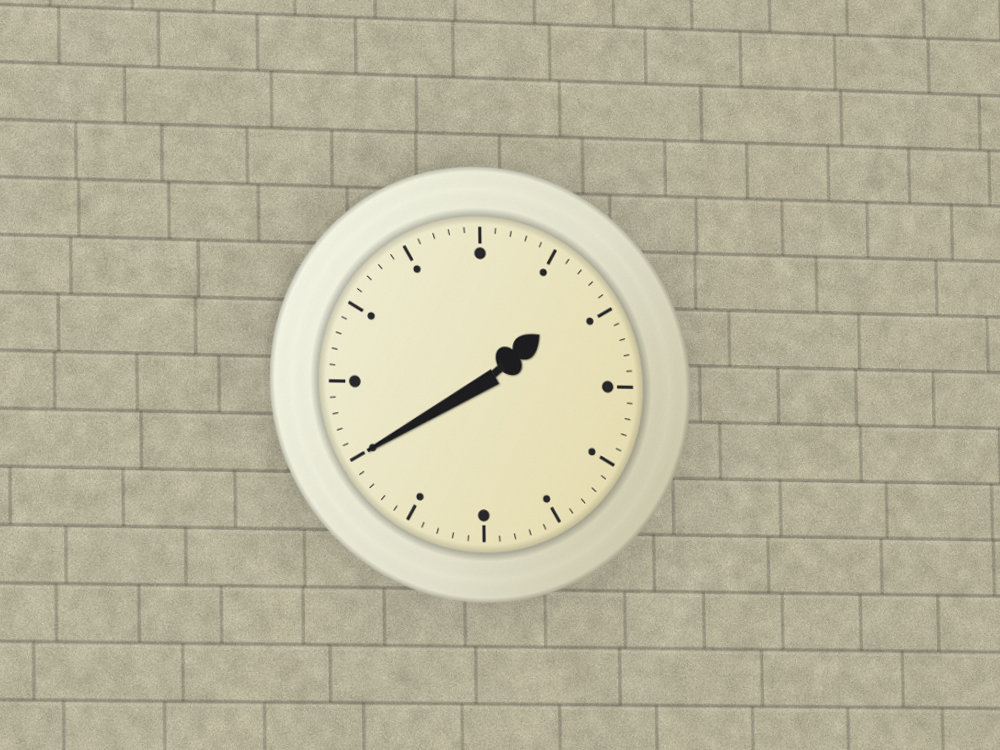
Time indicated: 1:40
